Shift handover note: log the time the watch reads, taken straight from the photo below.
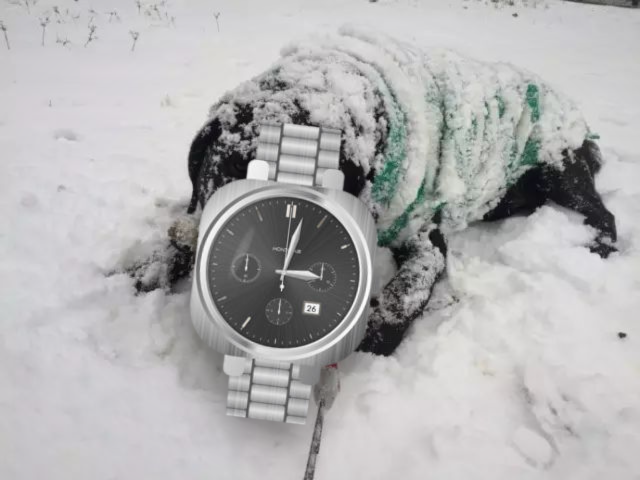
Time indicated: 3:02
